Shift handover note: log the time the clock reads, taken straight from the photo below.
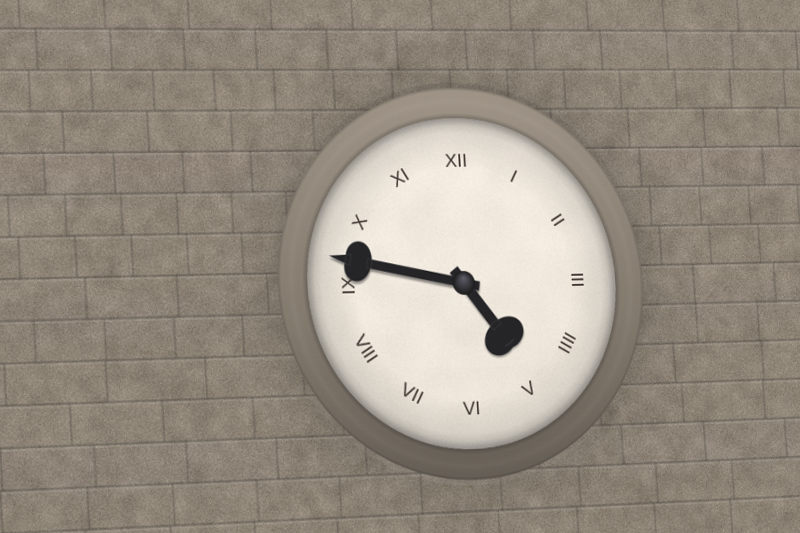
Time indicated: 4:47
